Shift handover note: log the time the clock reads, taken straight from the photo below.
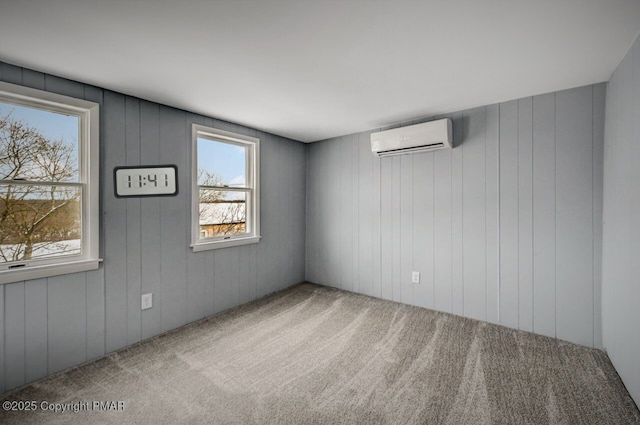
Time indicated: 11:41
